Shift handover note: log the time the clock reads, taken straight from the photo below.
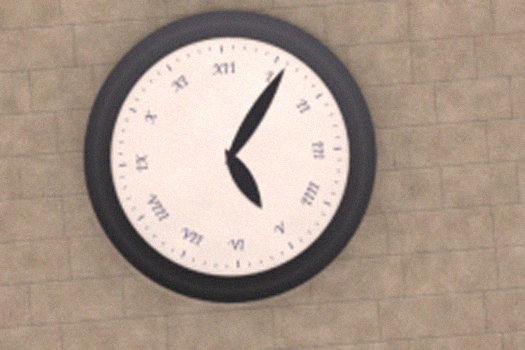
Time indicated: 5:06
